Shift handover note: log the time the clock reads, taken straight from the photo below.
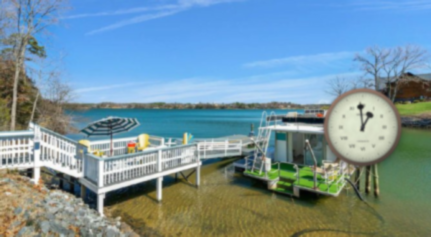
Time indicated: 12:59
